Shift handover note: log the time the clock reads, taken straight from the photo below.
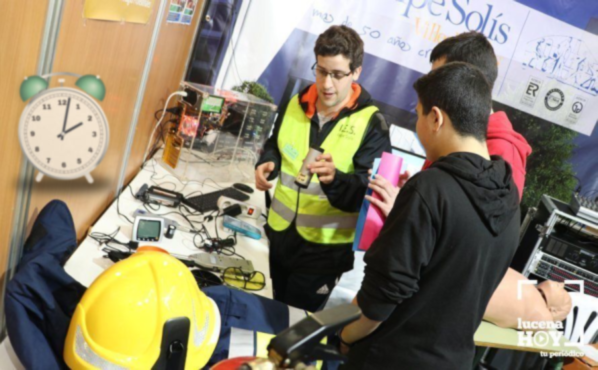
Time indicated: 2:02
